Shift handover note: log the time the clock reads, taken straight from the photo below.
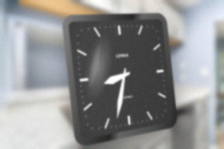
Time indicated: 8:33
